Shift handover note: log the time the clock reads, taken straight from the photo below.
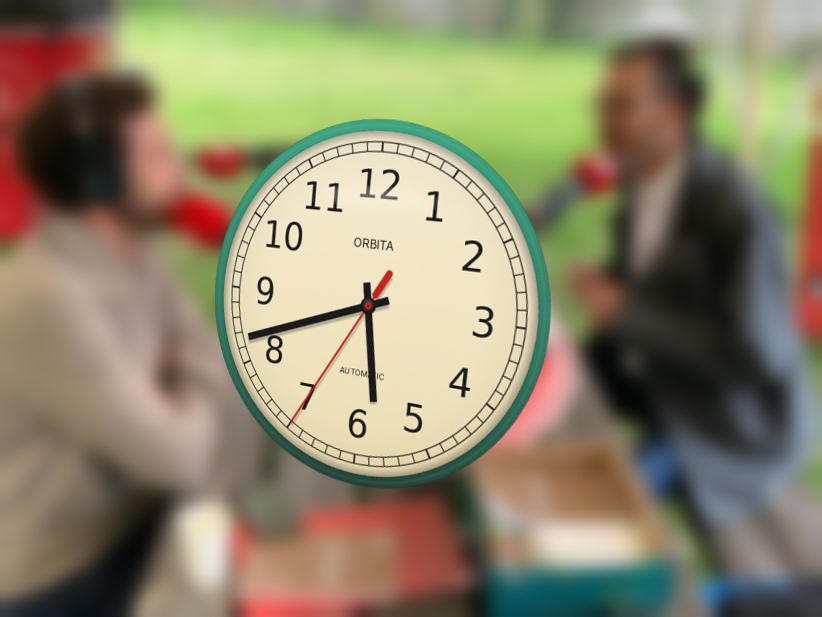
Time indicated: 5:41:35
